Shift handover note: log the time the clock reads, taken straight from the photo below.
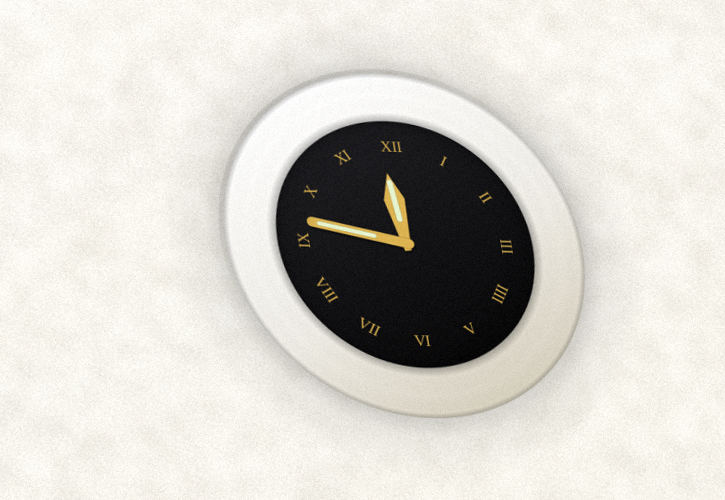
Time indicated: 11:47
